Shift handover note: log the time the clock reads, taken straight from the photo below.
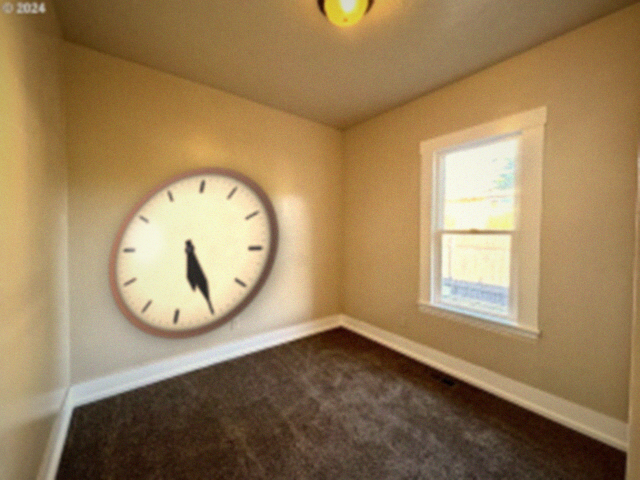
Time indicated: 5:25
